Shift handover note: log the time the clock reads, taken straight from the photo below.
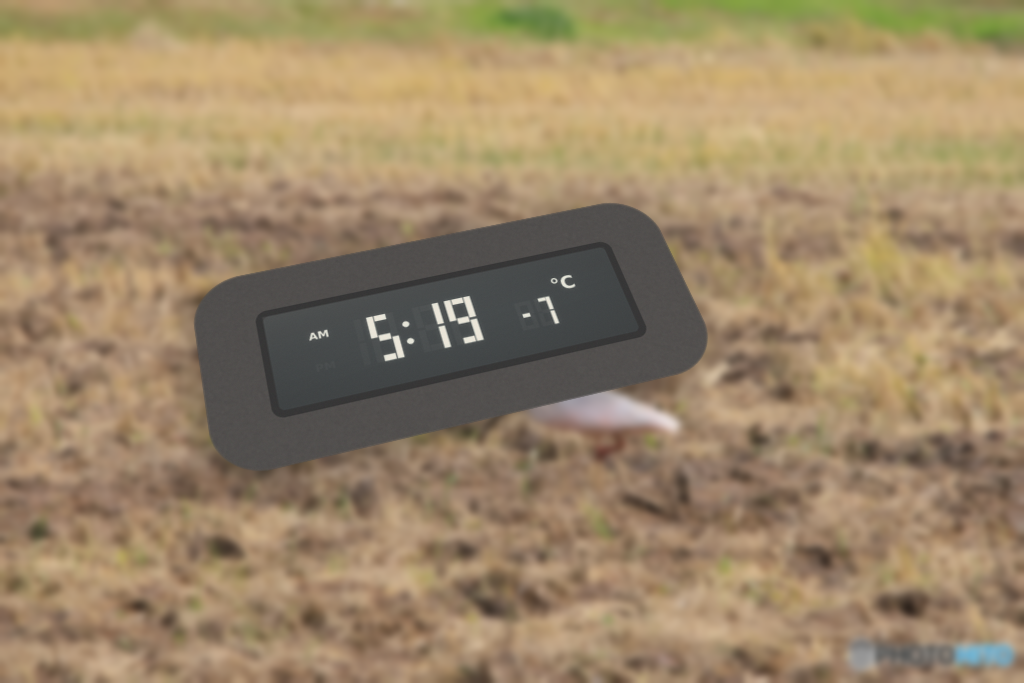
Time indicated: 5:19
